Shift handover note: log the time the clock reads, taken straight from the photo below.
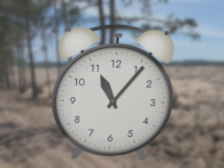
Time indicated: 11:06
